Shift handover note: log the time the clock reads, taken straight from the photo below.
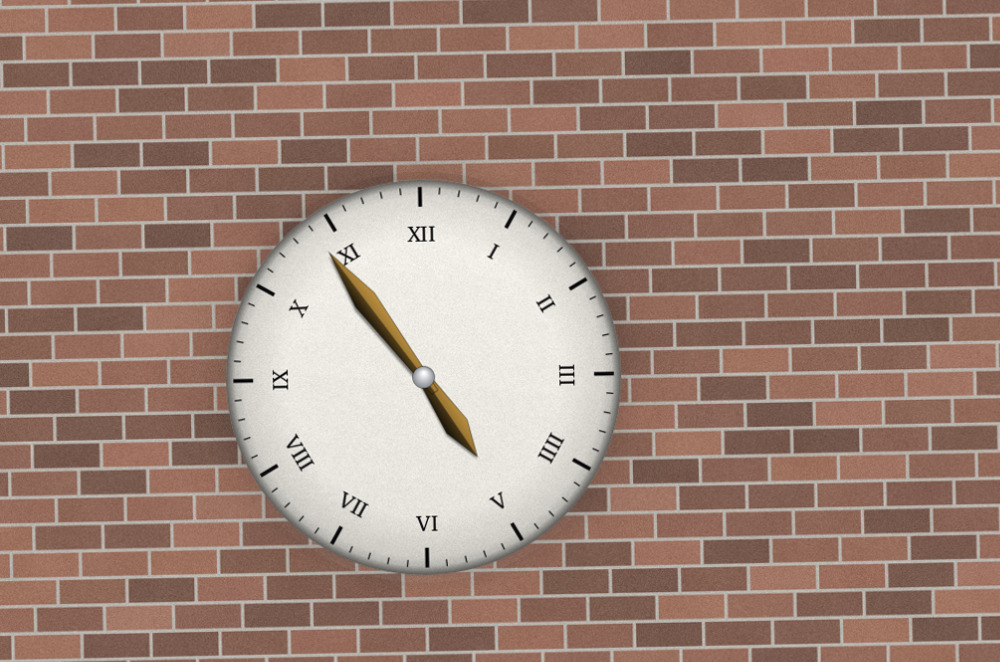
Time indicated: 4:54
